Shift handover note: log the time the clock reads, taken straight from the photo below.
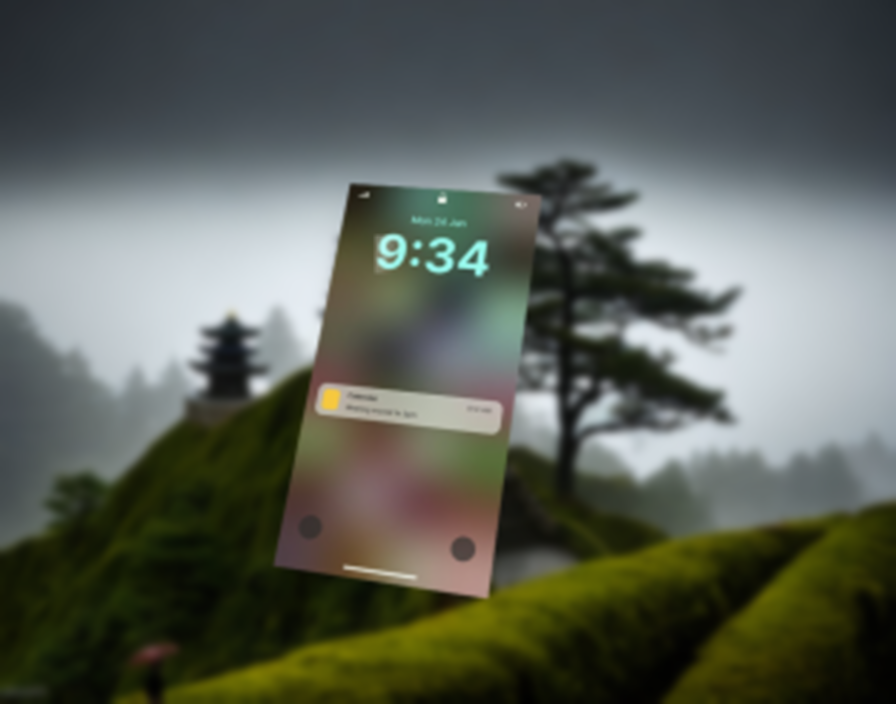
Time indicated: 9:34
